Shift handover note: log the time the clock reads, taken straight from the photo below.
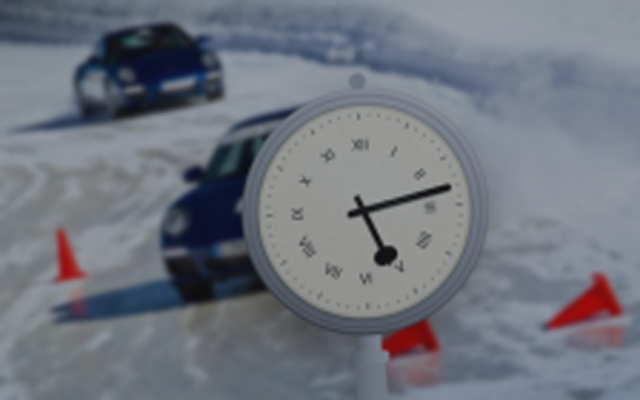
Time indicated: 5:13
